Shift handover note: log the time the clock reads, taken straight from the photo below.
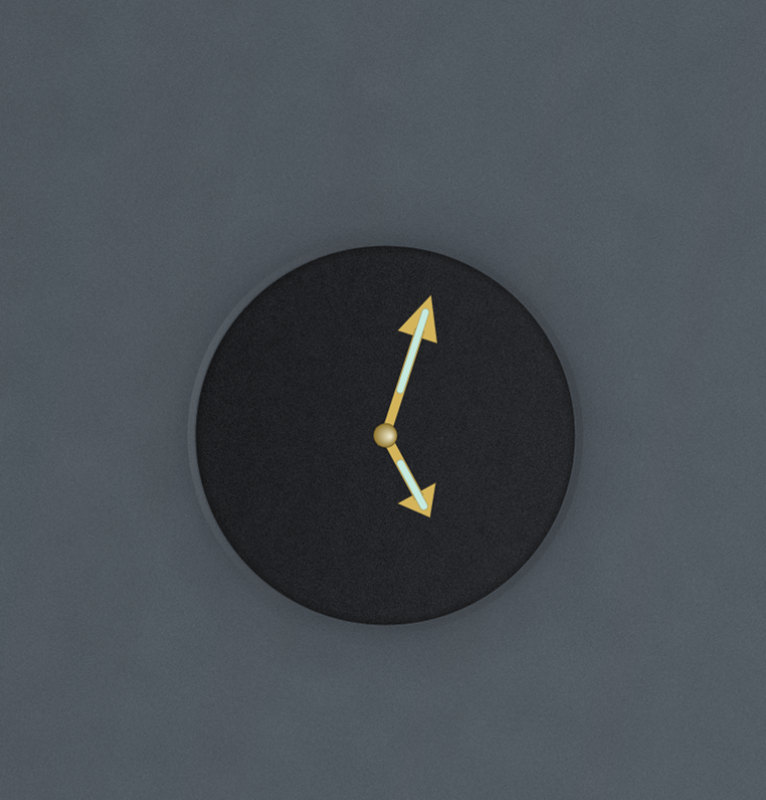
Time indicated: 5:03
